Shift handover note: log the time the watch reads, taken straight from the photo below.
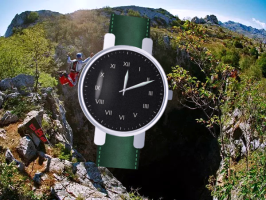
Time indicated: 12:11
